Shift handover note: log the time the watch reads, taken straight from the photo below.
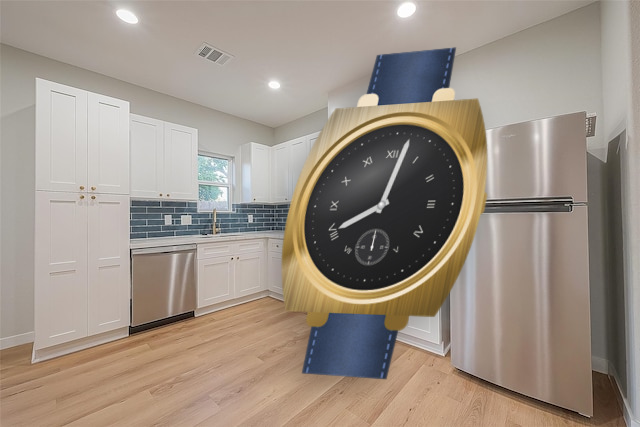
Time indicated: 8:02
